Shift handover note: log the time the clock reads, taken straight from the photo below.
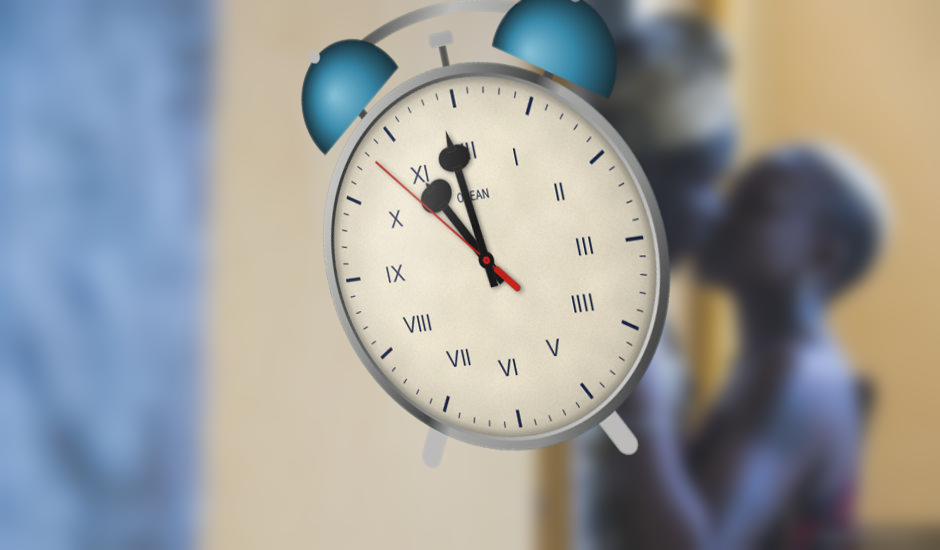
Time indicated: 10:58:53
